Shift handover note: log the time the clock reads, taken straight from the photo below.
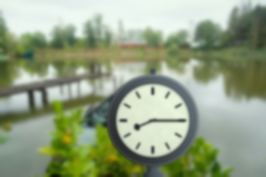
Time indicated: 8:15
